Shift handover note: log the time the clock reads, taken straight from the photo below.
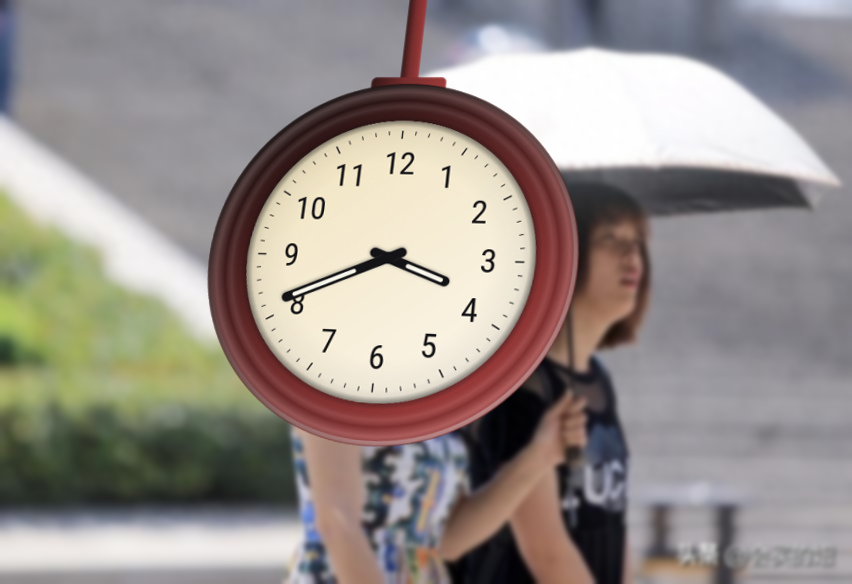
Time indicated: 3:41
